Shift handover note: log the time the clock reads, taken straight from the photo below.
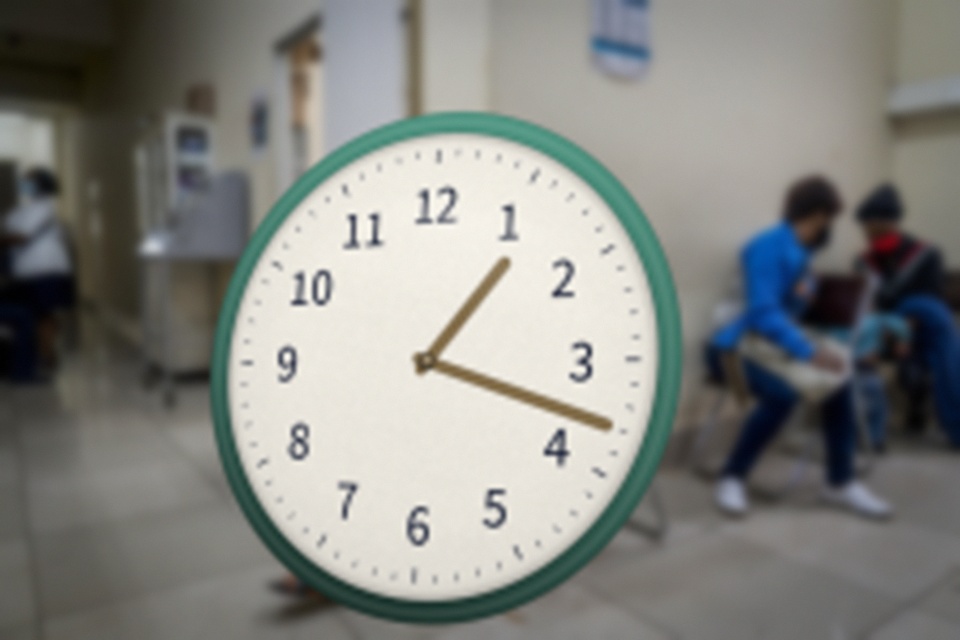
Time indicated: 1:18
